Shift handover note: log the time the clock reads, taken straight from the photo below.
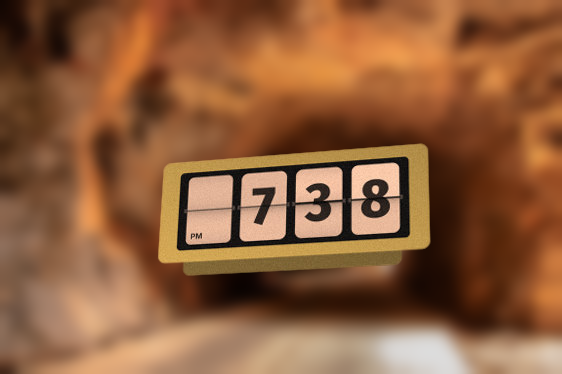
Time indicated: 7:38
